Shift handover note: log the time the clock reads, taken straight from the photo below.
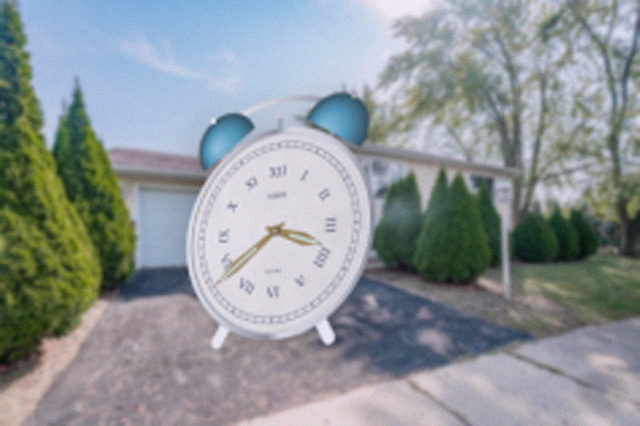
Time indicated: 3:39
